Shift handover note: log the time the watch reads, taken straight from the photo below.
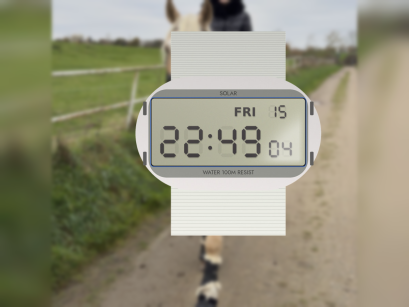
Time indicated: 22:49:04
